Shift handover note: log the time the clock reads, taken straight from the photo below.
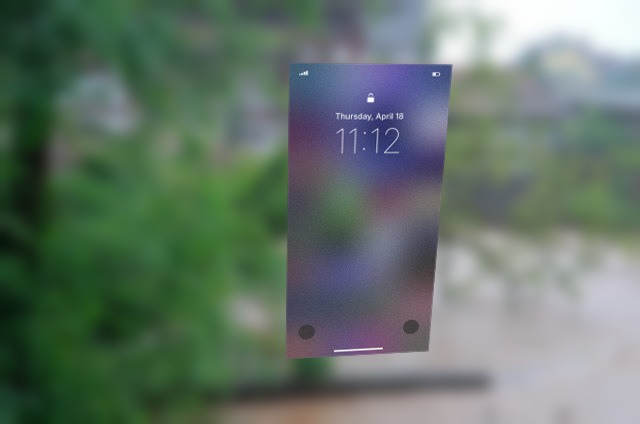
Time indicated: 11:12
